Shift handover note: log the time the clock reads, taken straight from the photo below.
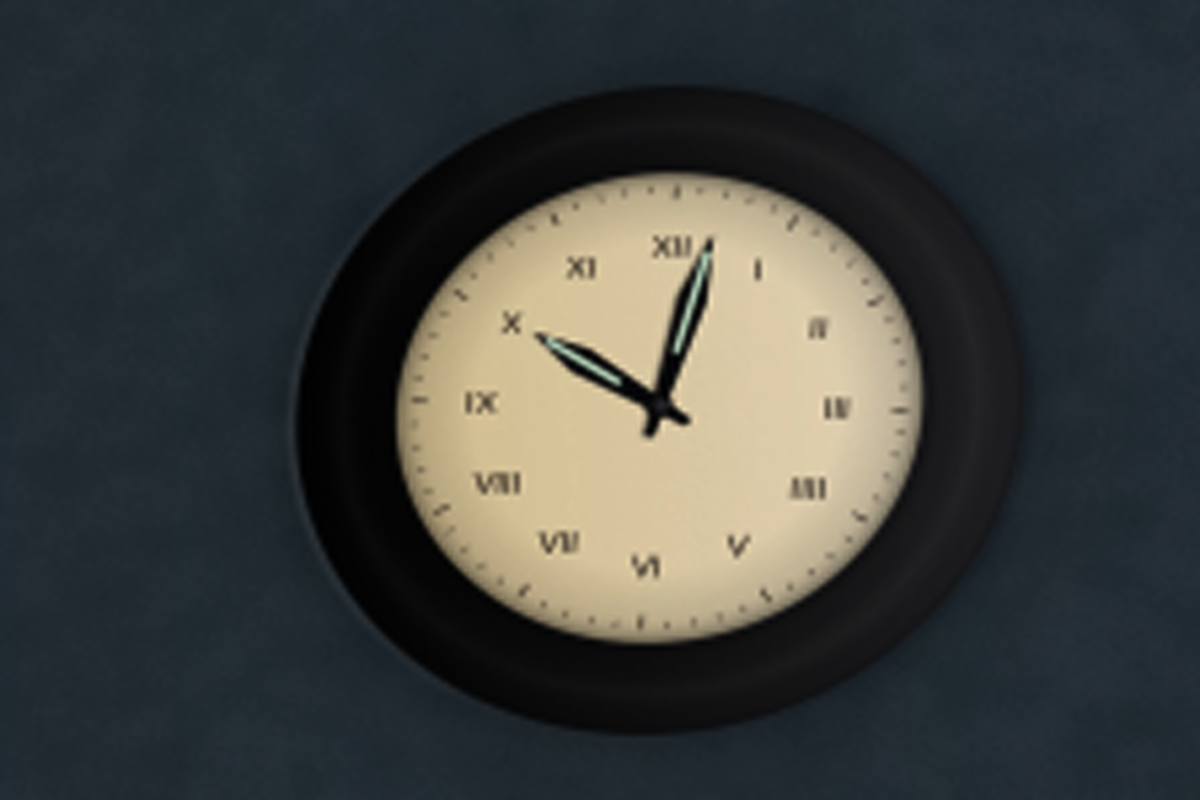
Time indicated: 10:02
